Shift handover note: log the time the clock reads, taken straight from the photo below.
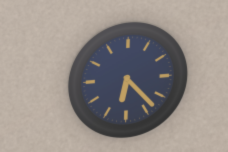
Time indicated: 6:23
